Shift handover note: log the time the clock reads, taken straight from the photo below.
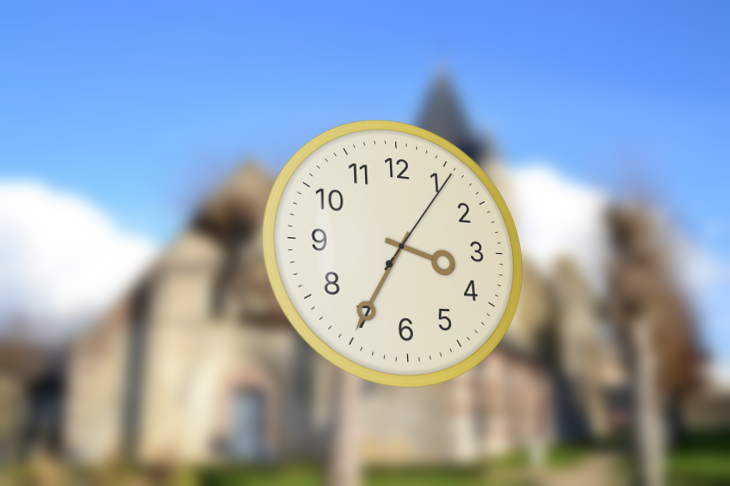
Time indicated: 3:35:06
